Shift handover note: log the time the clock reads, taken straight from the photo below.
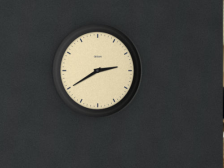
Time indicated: 2:40
